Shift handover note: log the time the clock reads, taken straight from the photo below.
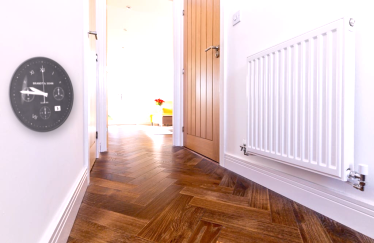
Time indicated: 9:46
